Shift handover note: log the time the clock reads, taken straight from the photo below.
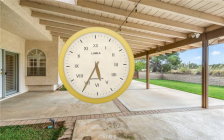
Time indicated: 5:35
